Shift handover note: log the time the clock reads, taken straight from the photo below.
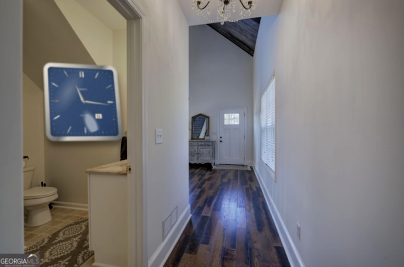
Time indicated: 11:16
